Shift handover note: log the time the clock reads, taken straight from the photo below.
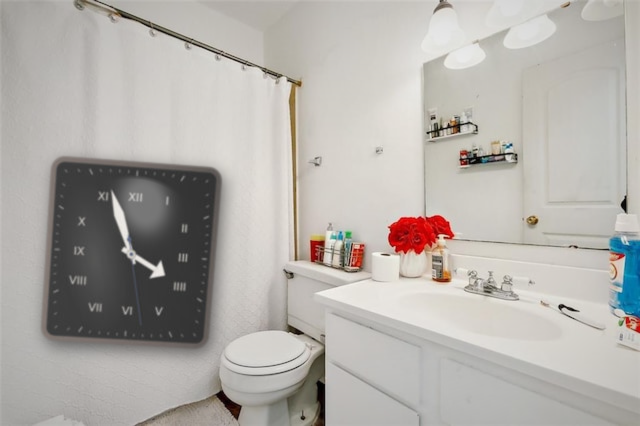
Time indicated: 3:56:28
